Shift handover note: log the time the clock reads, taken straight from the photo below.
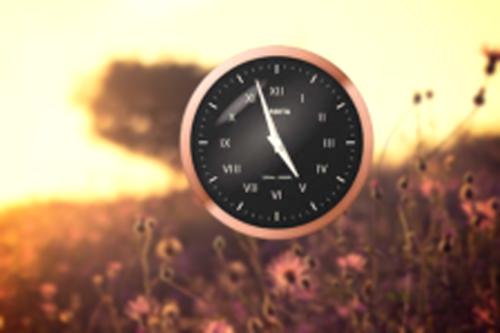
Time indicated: 4:57
